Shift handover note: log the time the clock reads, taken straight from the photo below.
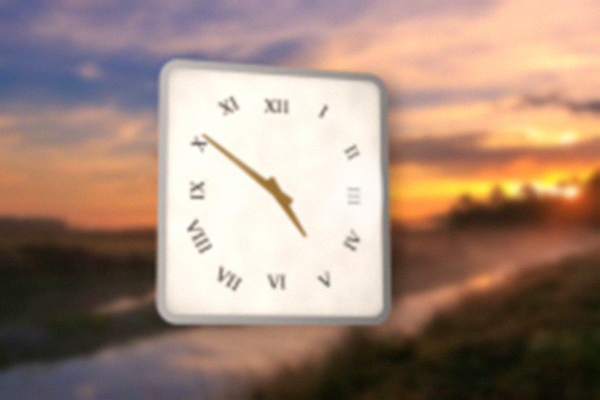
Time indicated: 4:51
